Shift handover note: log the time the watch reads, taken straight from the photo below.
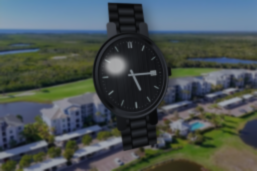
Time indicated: 5:15
